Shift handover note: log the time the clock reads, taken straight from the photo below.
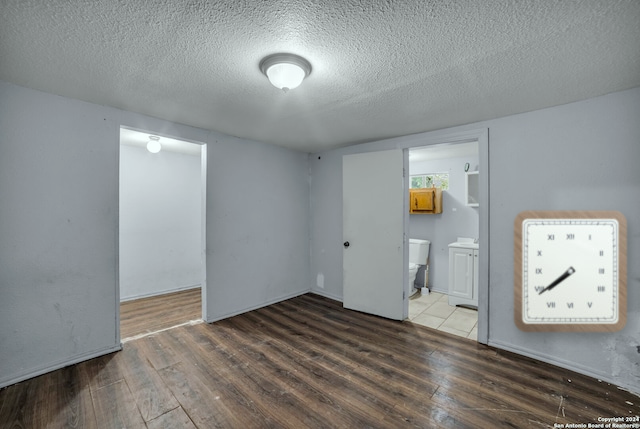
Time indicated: 7:39
